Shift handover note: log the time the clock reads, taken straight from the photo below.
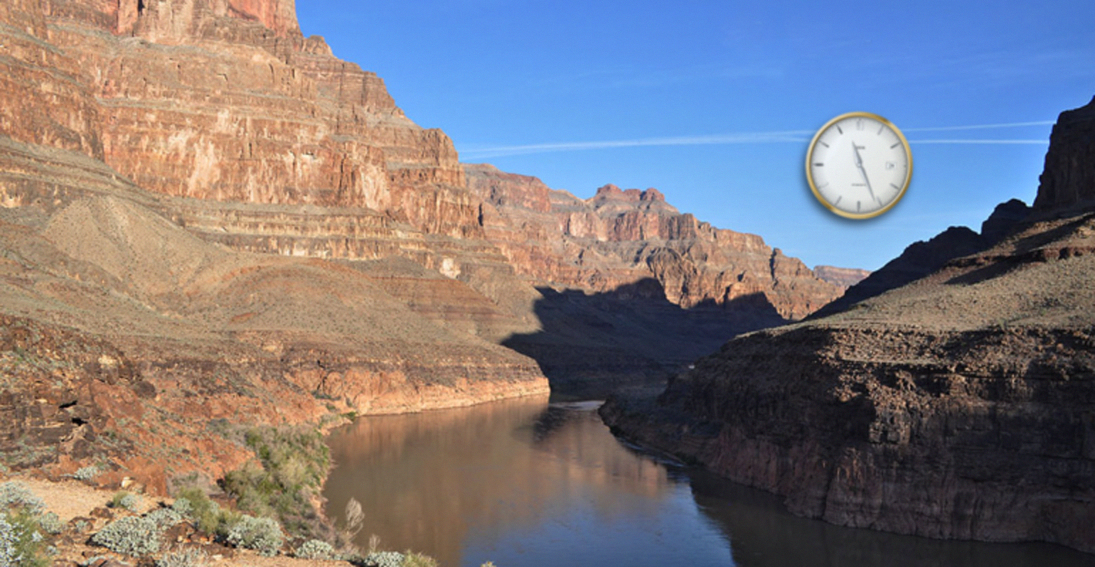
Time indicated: 11:26
